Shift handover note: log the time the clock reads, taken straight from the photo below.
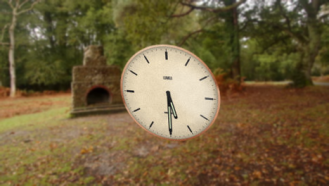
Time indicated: 5:30
